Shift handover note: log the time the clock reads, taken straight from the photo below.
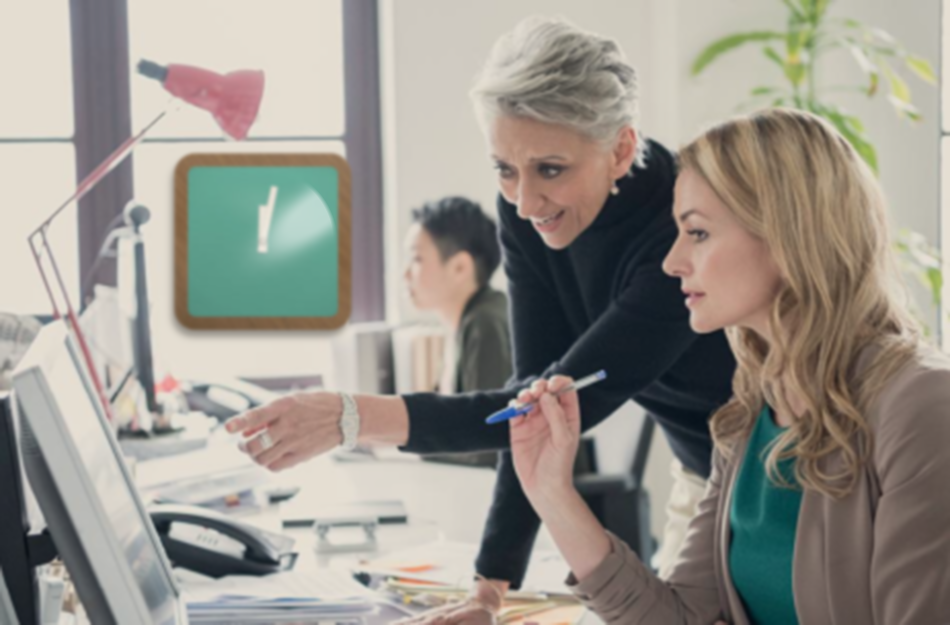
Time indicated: 12:02
